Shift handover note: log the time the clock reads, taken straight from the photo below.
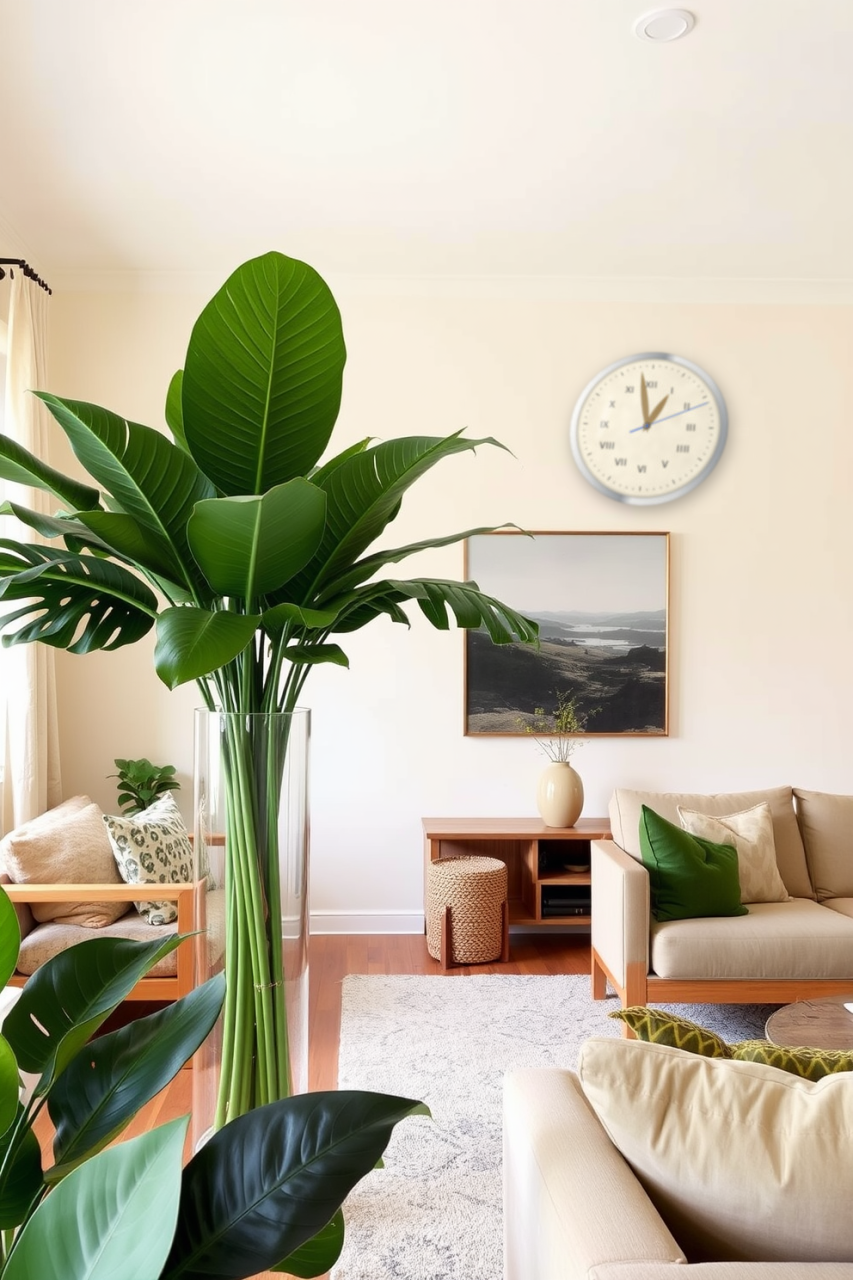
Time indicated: 12:58:11
